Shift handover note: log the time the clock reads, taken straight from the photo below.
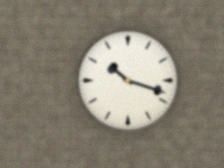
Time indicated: 10:18
